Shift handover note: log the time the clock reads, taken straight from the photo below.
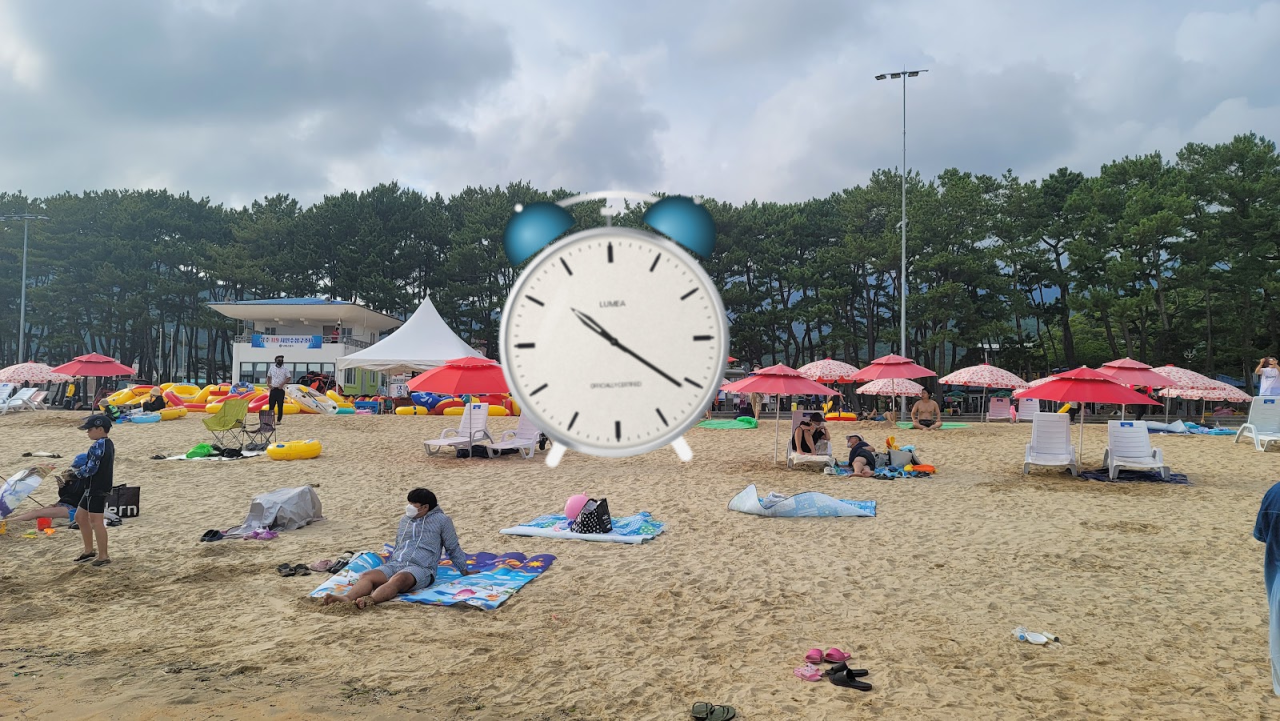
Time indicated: 10:21
